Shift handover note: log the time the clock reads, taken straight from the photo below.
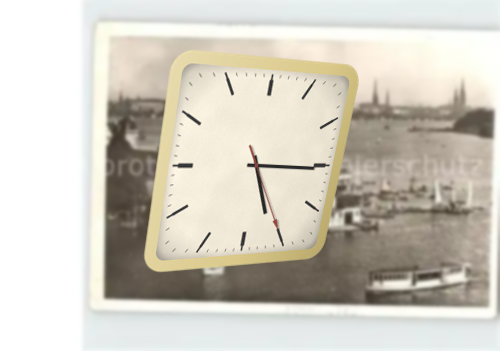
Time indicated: 5:15:25
